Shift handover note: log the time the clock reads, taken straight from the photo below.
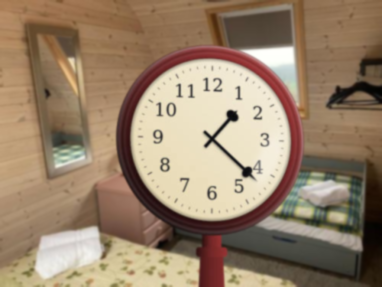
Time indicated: 1:22
